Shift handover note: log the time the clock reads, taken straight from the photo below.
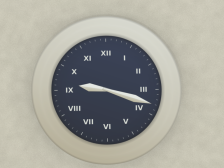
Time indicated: 9:18
